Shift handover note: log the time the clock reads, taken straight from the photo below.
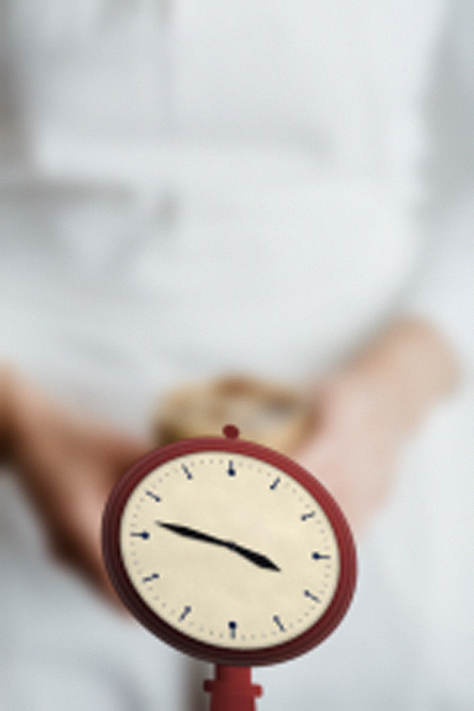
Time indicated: 3:47
